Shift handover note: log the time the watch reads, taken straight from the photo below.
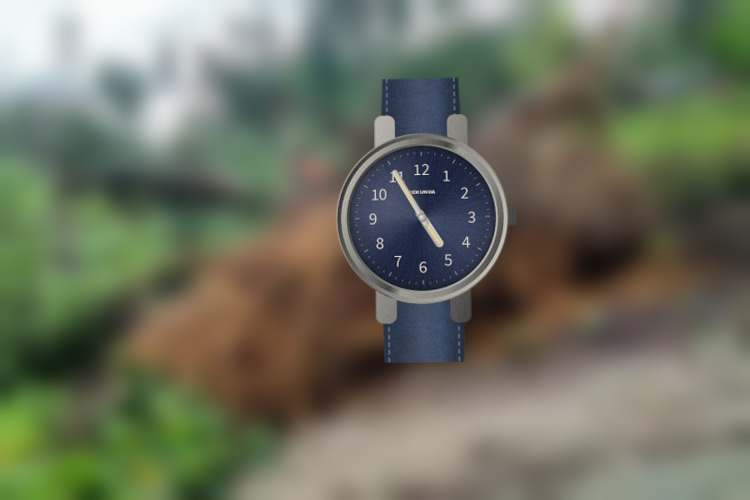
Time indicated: 4:55
